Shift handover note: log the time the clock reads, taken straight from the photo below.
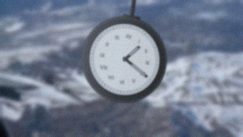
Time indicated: 1:20
